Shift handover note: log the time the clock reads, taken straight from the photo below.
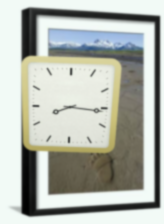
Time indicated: 8:16
